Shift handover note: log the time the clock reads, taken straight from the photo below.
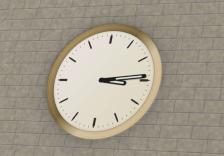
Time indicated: 3:14
